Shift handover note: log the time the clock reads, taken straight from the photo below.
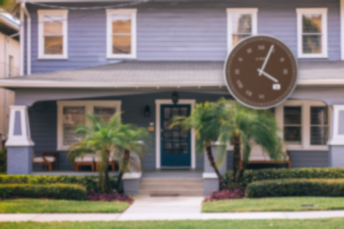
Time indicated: 4:04
